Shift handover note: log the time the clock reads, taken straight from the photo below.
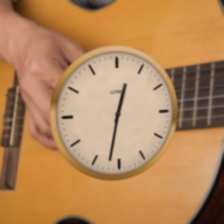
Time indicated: 12:32
